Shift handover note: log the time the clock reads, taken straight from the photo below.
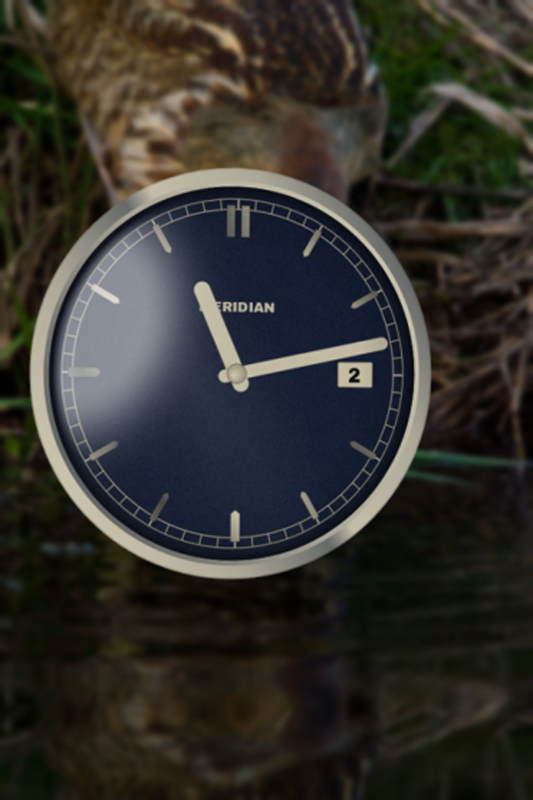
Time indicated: 11:13
